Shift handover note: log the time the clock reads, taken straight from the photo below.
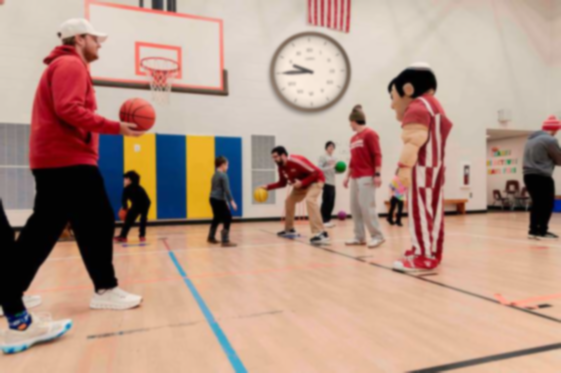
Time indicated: 9:45
